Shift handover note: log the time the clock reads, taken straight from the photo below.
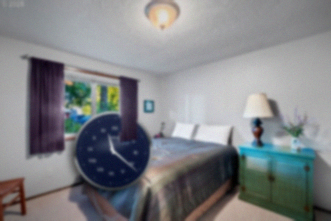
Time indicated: 11:21
